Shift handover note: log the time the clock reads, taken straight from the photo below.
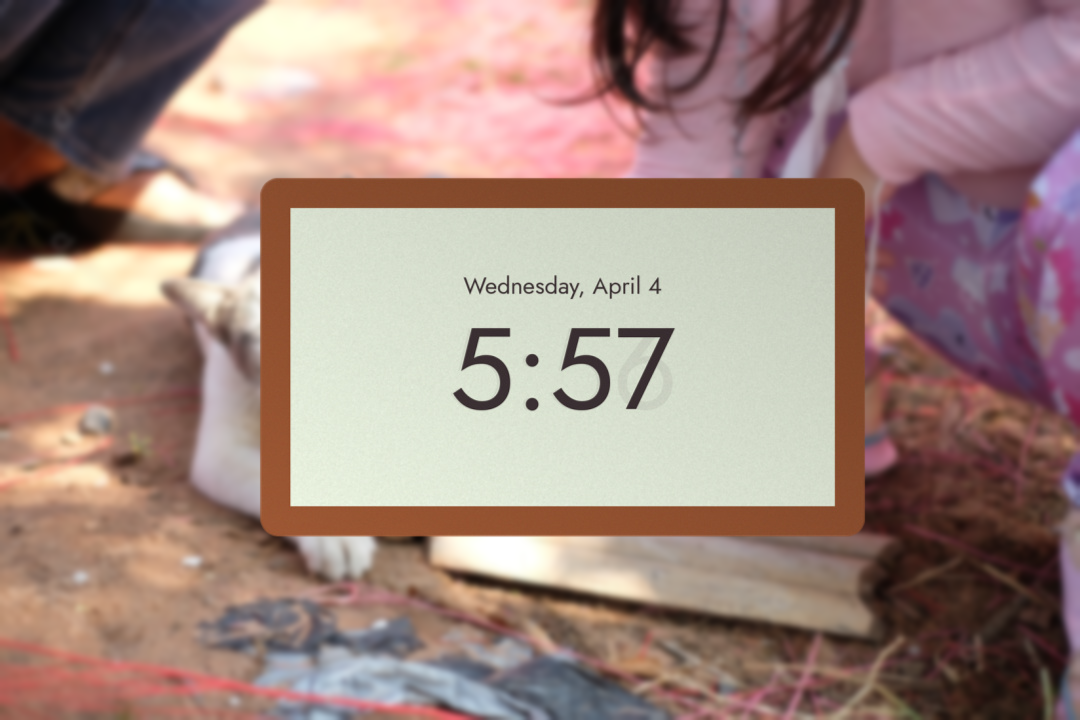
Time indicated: 5:57
